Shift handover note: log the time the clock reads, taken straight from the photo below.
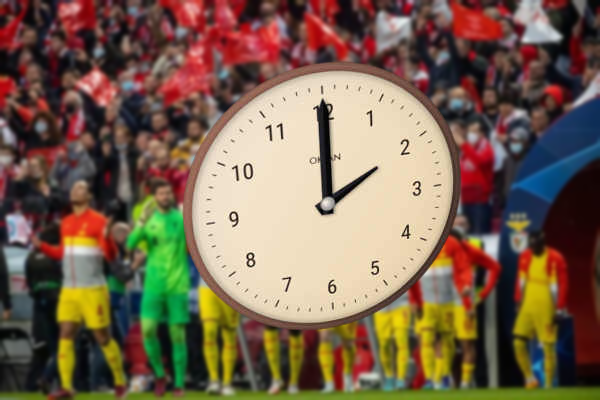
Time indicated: 2:00
